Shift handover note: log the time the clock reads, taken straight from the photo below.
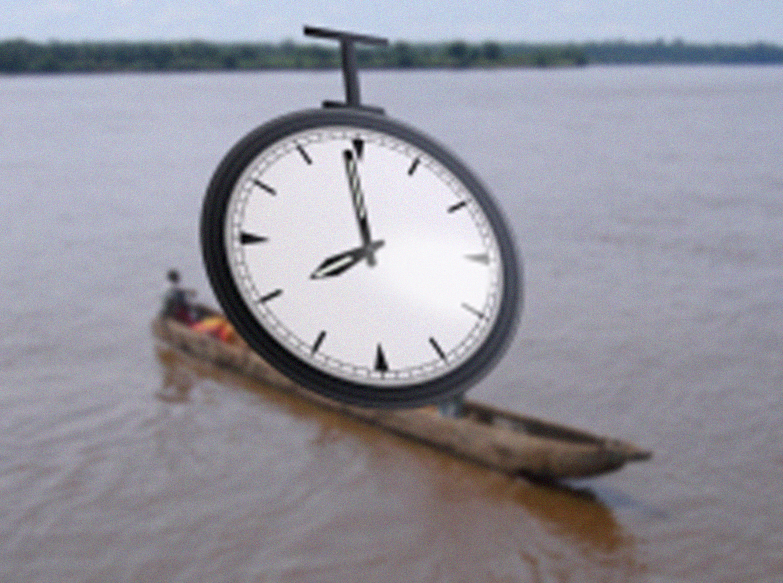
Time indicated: 7:59
